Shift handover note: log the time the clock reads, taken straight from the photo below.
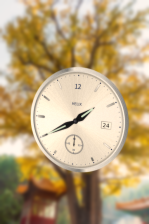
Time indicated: 1:40
